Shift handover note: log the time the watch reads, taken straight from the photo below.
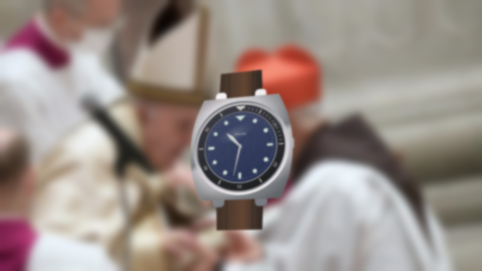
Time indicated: 10:32
